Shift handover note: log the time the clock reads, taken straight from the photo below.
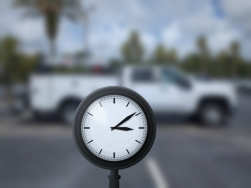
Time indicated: 3:09
